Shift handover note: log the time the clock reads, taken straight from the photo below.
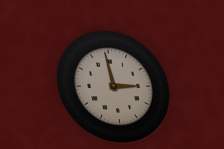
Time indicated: 2:59
